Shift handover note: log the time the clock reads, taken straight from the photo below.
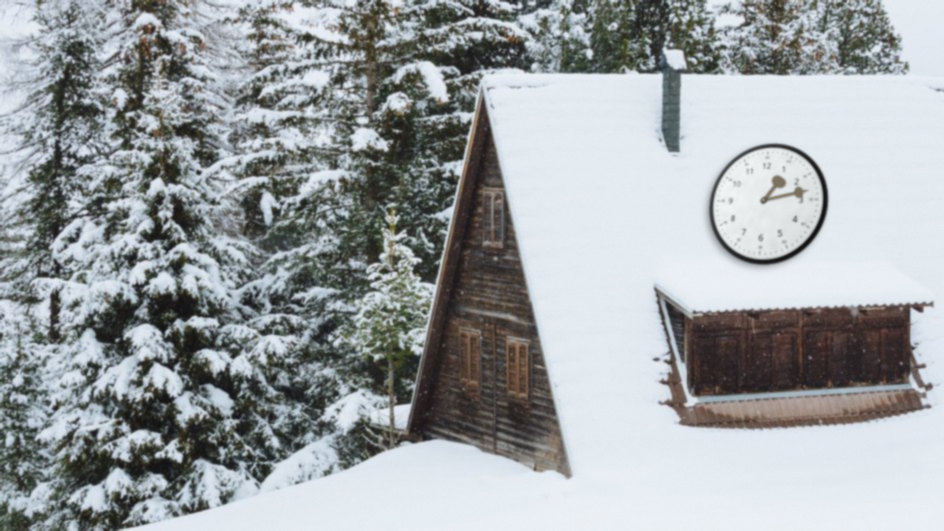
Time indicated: 1:13
